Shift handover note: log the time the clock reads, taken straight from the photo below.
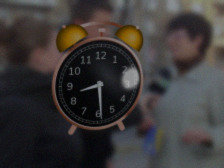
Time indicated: 8:29
